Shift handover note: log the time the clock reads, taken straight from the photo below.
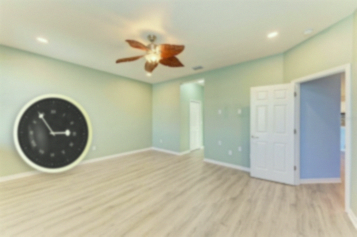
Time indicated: 2:54
